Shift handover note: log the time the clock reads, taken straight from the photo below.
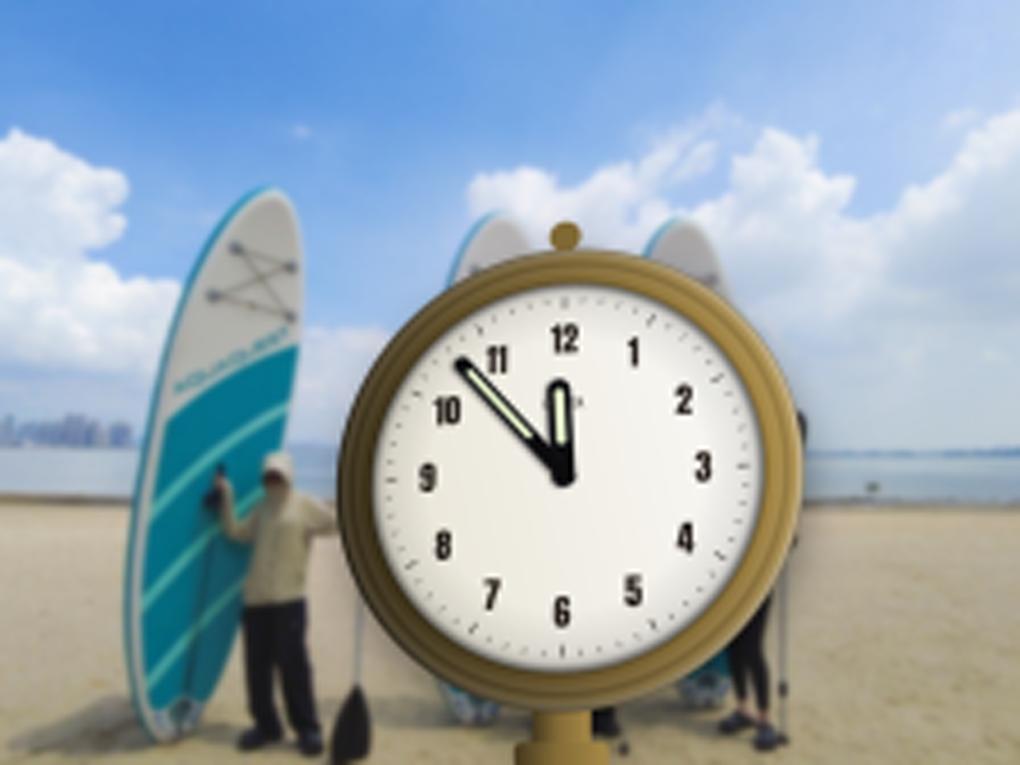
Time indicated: 11:53
